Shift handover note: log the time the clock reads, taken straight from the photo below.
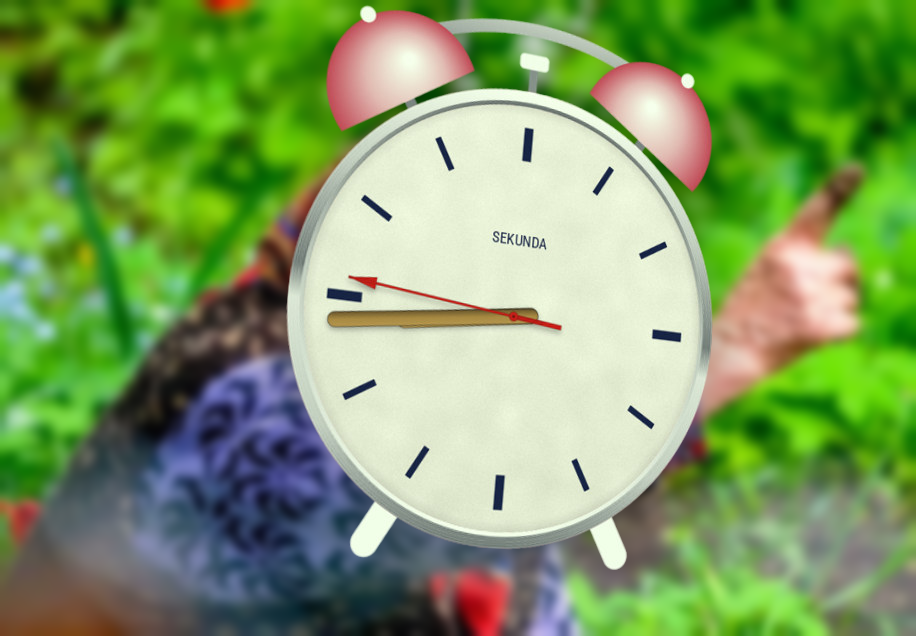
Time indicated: 8:43:46
